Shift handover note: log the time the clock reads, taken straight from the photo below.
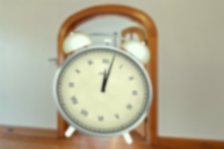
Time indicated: 12:02
